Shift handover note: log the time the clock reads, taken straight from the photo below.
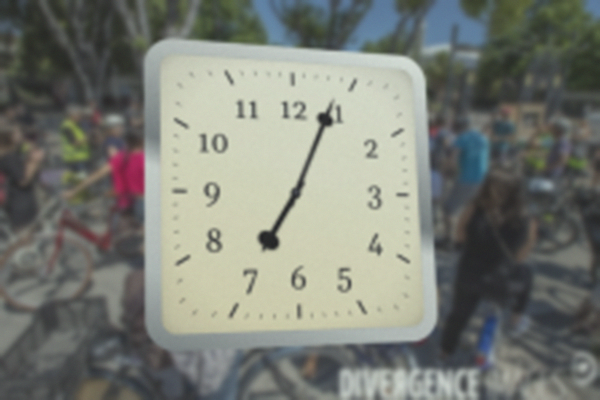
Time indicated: 7:04
